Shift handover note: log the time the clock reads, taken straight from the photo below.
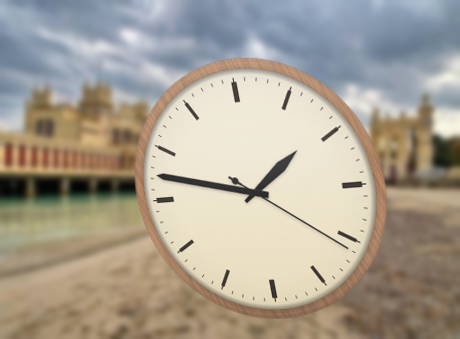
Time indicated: 1:47:21
